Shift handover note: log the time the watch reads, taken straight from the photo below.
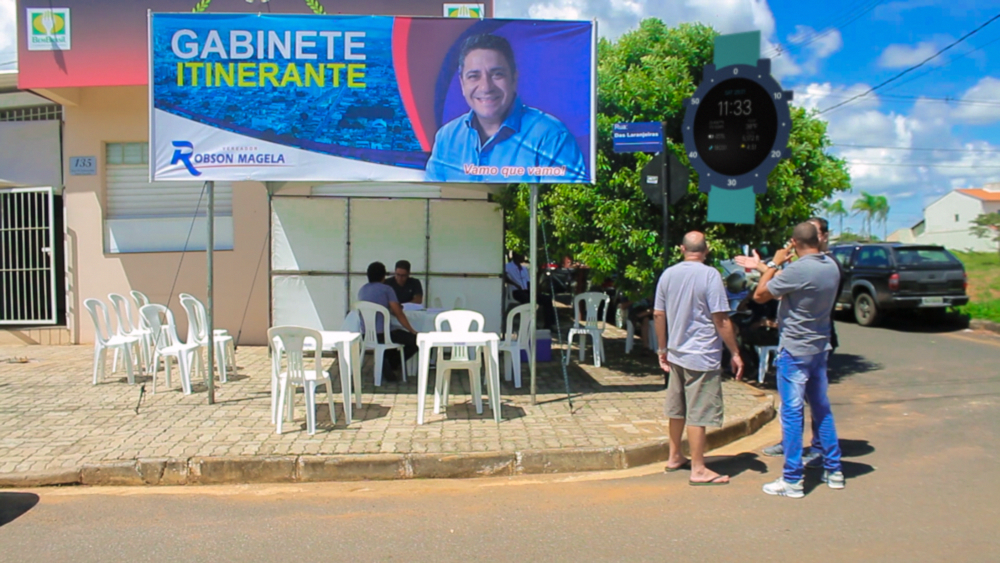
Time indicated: 11:33
